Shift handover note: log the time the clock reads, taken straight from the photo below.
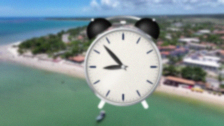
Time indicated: 8:53
